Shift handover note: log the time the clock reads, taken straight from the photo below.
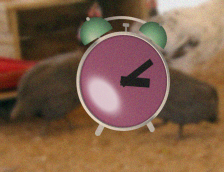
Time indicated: 3:09
